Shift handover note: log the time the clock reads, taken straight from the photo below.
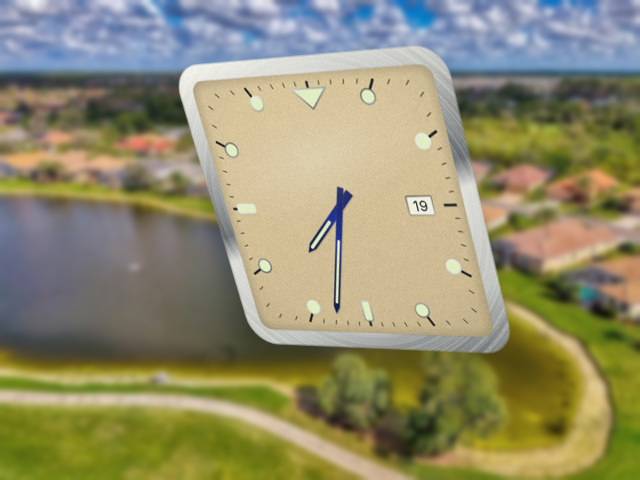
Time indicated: 7:33
